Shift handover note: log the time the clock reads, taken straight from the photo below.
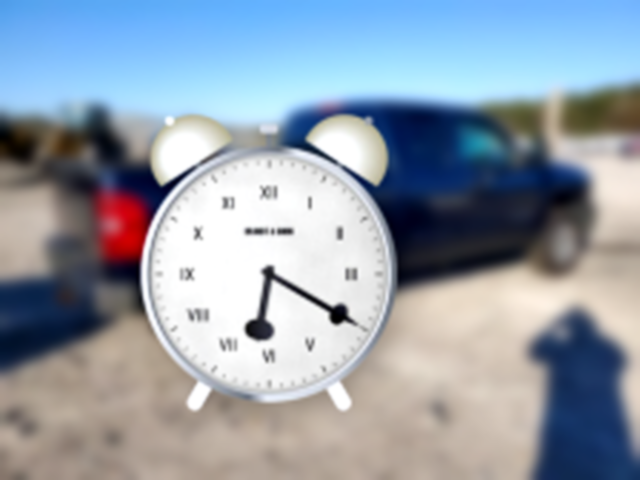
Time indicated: 6:20
